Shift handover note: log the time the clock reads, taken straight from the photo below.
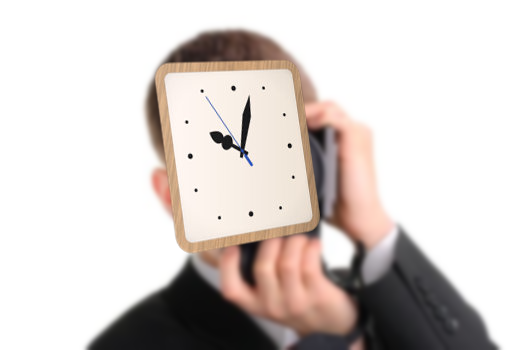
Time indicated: 10:02:55
